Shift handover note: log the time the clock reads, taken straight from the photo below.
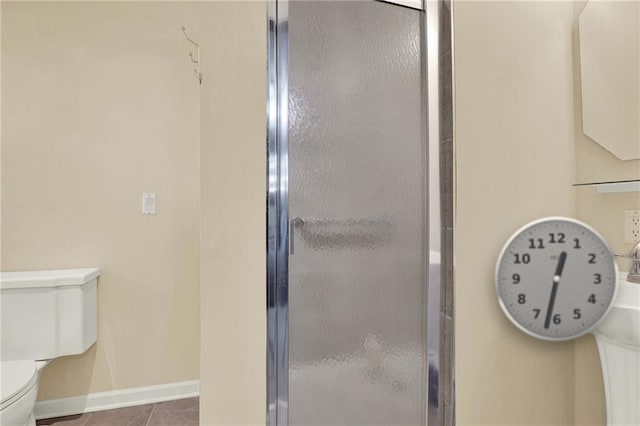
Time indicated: 12:32
